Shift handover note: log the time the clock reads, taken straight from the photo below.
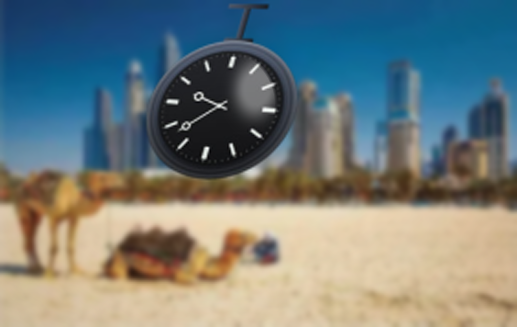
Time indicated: 9:38
